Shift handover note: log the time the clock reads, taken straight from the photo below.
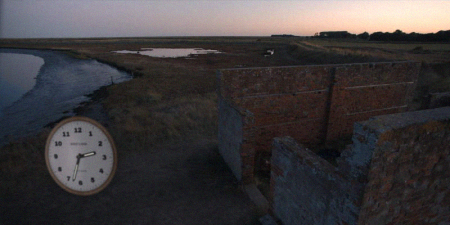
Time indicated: 2:33
